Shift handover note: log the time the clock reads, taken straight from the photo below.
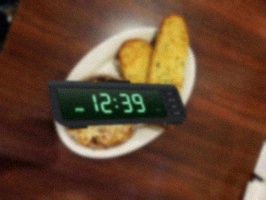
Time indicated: 12:39
